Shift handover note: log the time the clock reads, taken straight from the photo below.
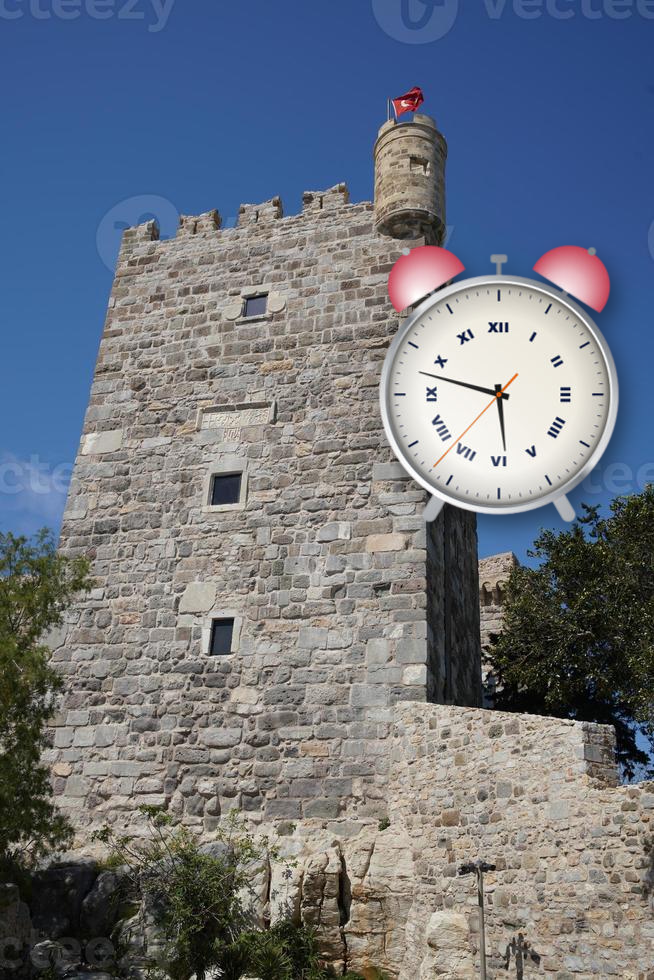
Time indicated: 5:47:37
